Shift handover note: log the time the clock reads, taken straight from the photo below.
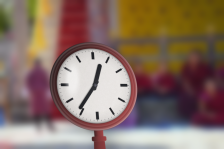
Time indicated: 12:36
